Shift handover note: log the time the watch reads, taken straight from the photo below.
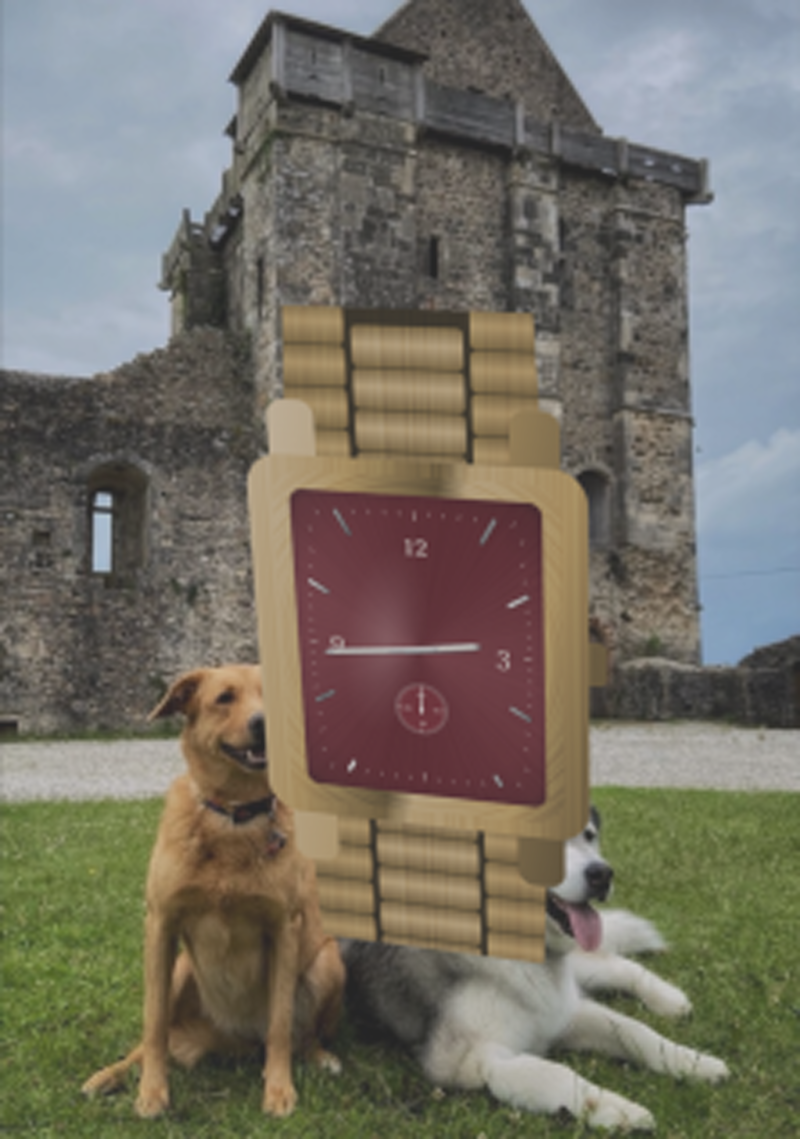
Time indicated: 2:44
